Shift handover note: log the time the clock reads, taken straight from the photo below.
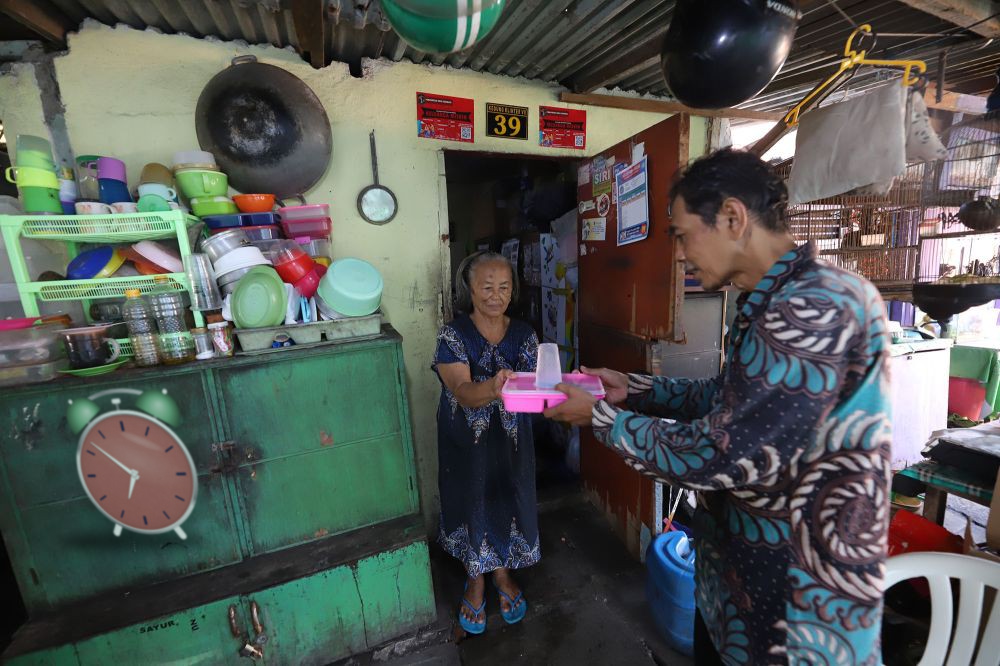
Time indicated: 6:52
